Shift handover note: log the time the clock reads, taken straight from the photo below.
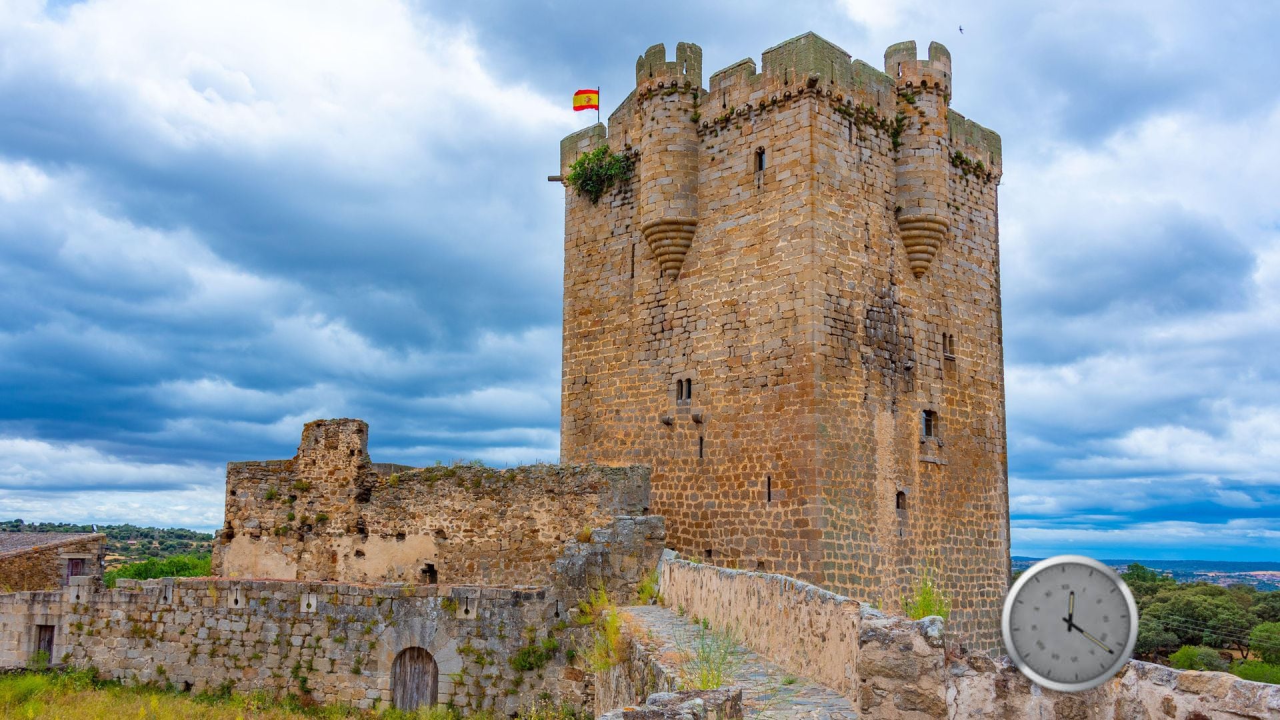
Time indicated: 12:22
